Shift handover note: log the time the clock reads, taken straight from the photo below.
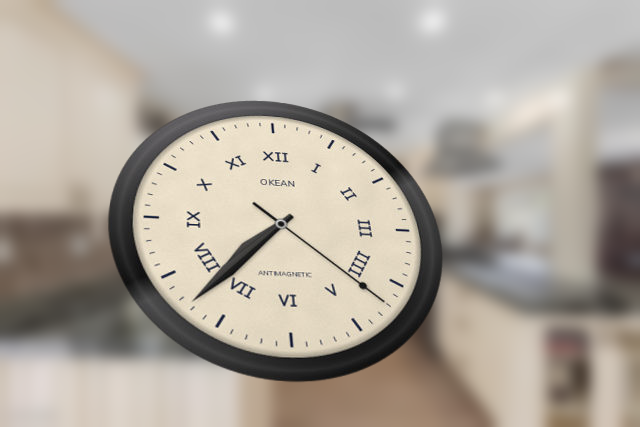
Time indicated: 7:37:22
